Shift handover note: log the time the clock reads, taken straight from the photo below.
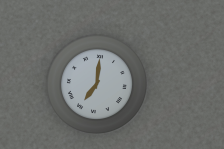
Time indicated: 7:00
